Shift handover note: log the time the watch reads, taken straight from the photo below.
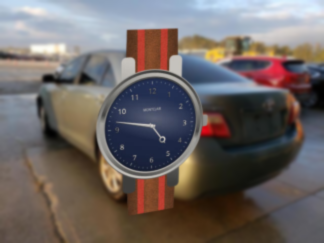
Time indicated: 4:47
